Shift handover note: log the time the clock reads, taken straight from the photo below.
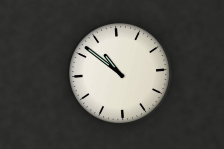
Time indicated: 10:52
